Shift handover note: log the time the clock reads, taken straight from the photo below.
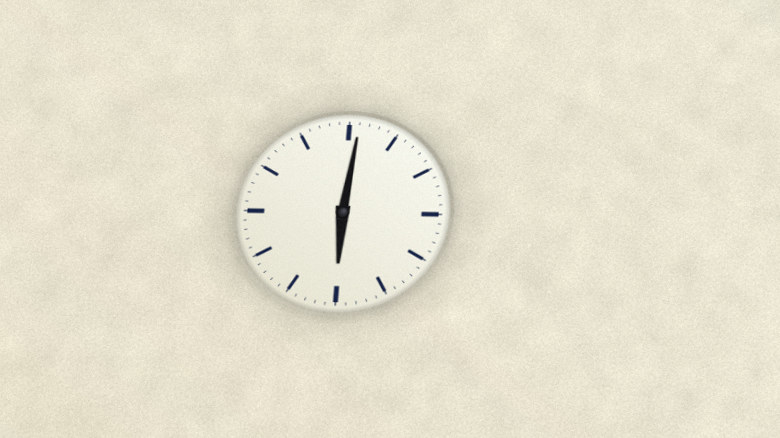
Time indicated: 6:01
